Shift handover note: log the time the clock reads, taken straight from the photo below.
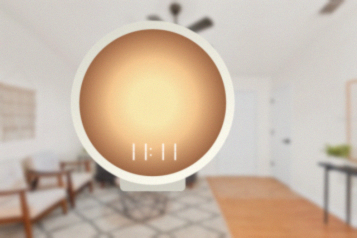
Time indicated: 11:11
